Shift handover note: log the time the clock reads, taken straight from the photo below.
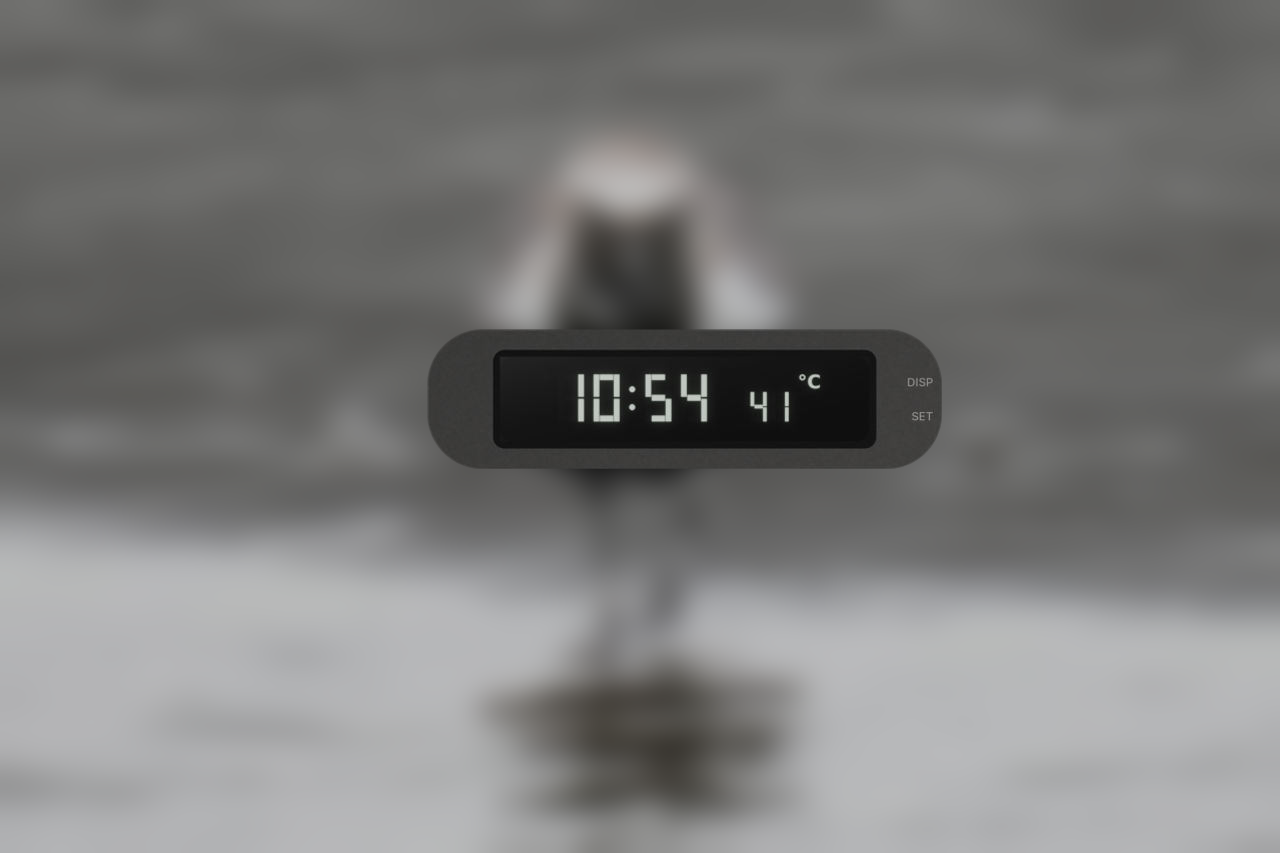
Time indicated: 10:54
